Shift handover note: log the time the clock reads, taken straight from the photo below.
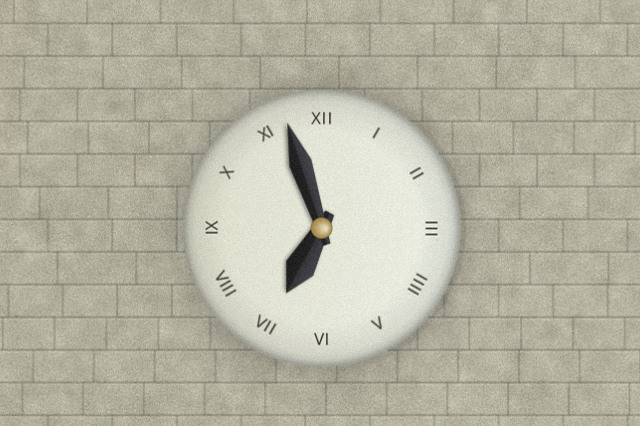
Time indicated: 6:57
